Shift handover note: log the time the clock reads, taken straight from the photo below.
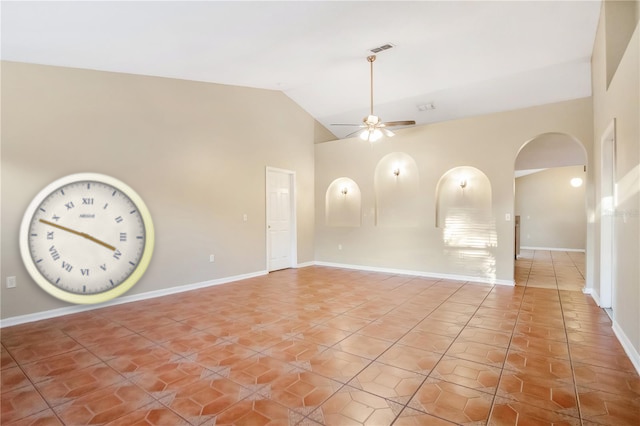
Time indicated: 3:48
